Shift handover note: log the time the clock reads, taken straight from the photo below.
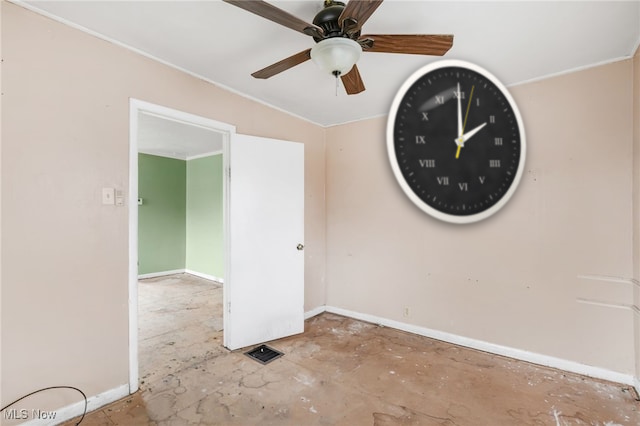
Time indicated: 2:00:03
